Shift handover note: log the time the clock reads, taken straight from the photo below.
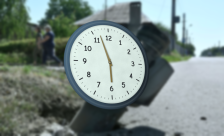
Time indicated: 5:57
